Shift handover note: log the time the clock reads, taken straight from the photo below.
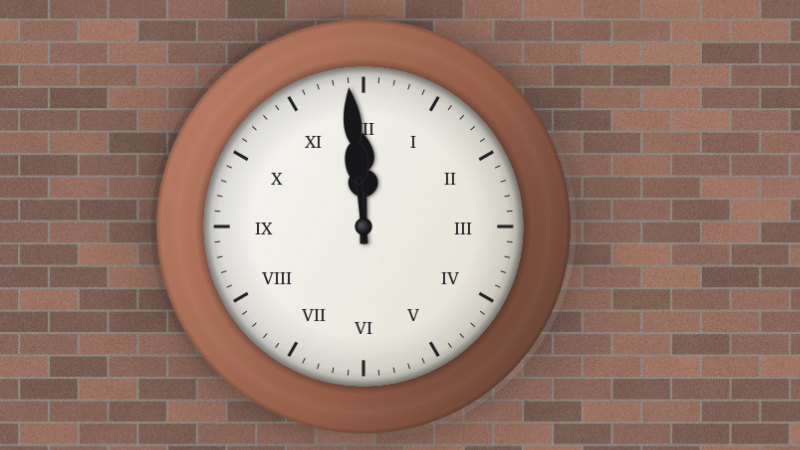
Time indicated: 11:59
